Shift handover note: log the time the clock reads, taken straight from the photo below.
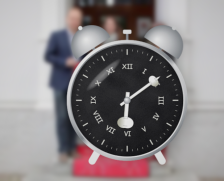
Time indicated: 6:09
